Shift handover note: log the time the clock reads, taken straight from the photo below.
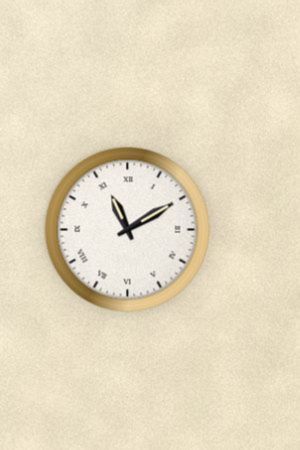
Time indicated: 11:10
